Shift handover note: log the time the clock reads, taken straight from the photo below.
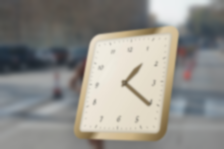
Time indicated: 1:21
